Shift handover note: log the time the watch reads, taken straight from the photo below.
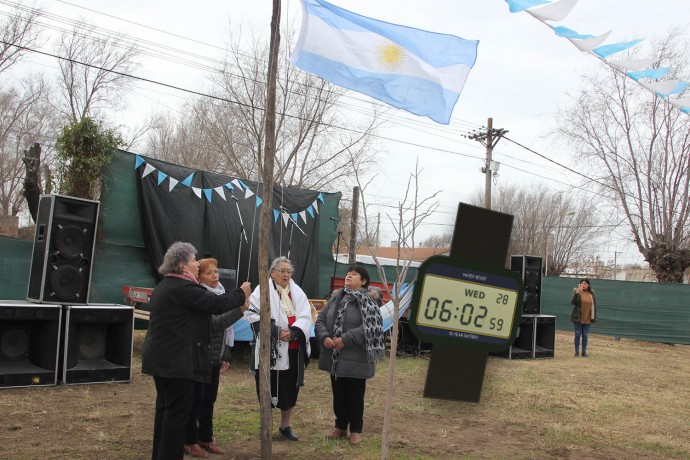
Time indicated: 6:02:59
